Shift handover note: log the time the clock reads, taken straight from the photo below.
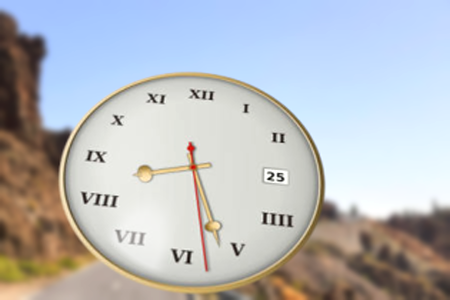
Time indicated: 8:26:28
